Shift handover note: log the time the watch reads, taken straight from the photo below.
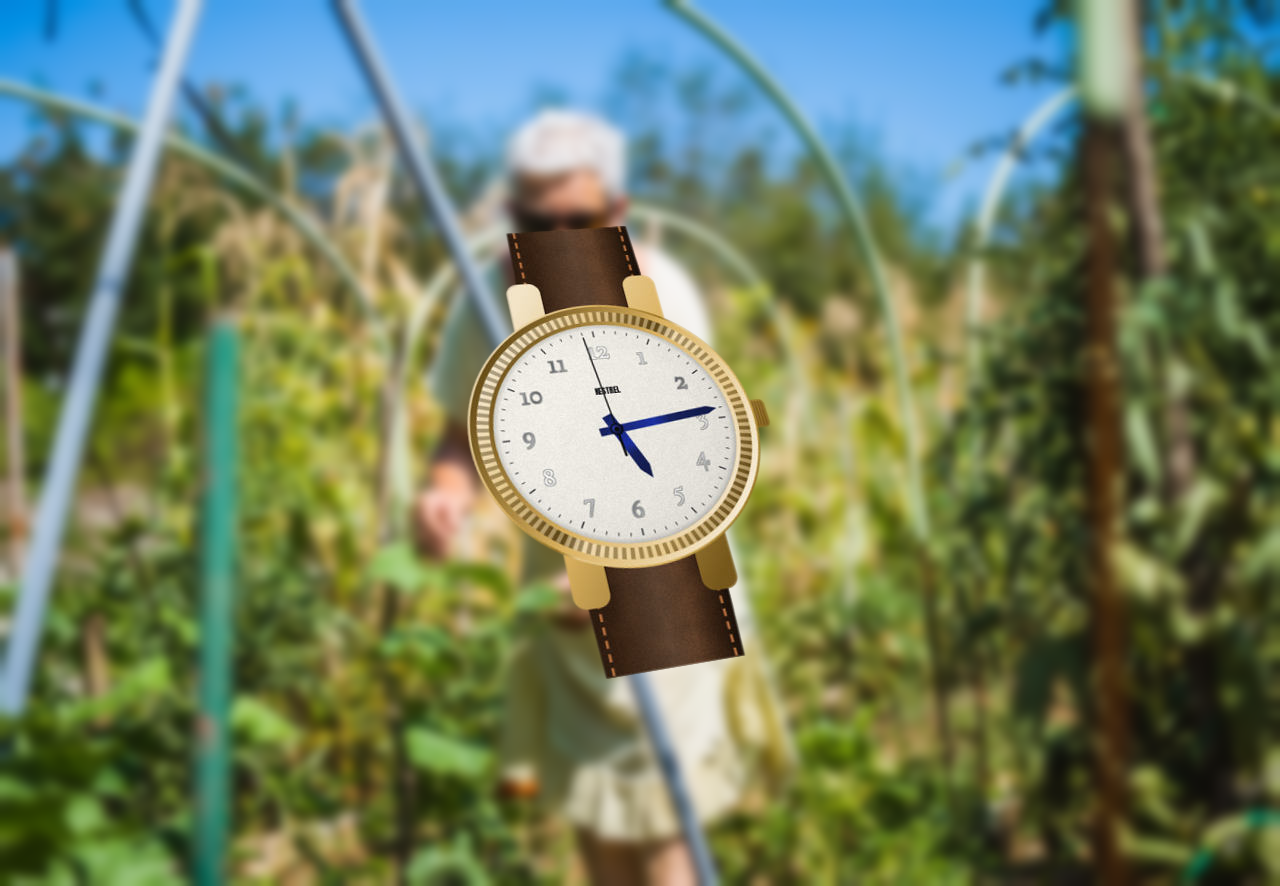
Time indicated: 5:13:59
